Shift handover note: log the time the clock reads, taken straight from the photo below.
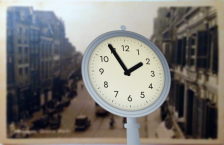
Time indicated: 1:55
